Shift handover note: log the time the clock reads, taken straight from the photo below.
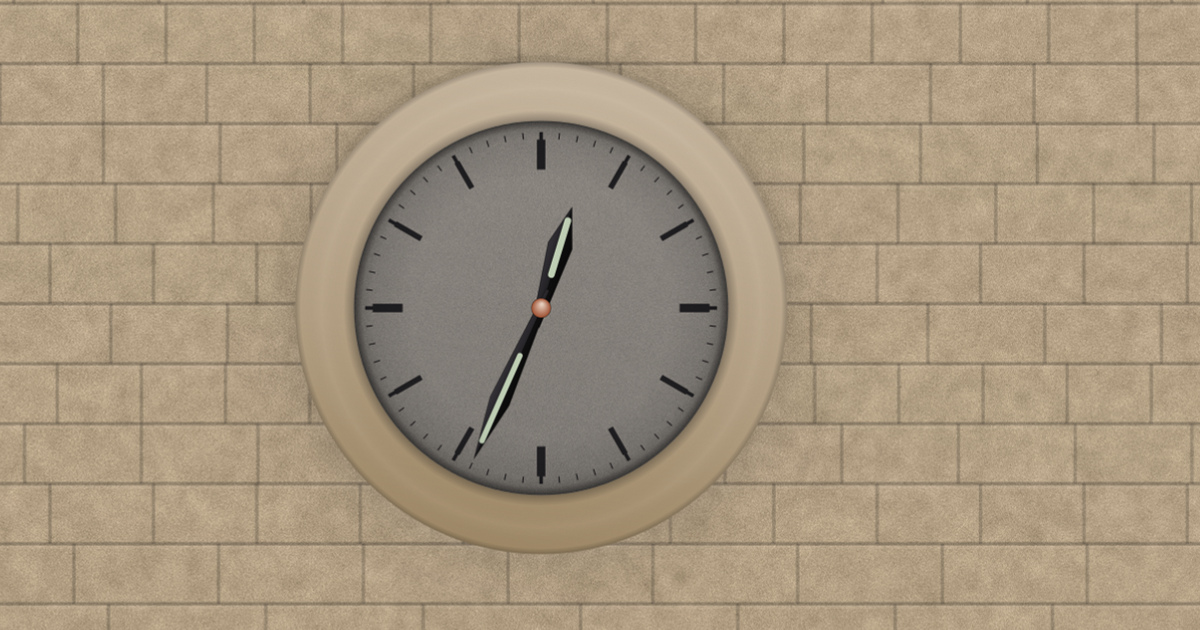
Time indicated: 12:34
